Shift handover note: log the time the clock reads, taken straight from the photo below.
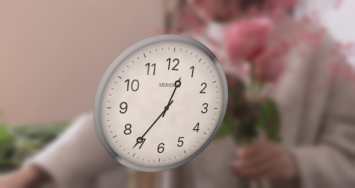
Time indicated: 12:36
